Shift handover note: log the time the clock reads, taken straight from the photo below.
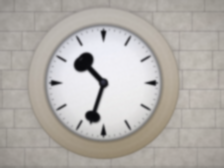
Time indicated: 10:33
